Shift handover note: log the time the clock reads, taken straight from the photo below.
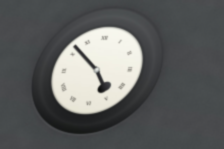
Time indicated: 4:52
